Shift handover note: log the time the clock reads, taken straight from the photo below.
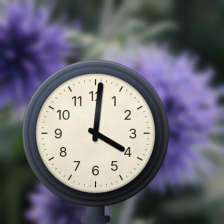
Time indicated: 4:01
